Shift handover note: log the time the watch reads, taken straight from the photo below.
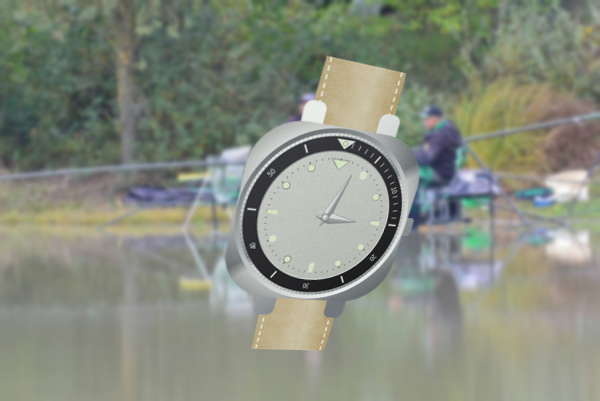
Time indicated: 3:03
